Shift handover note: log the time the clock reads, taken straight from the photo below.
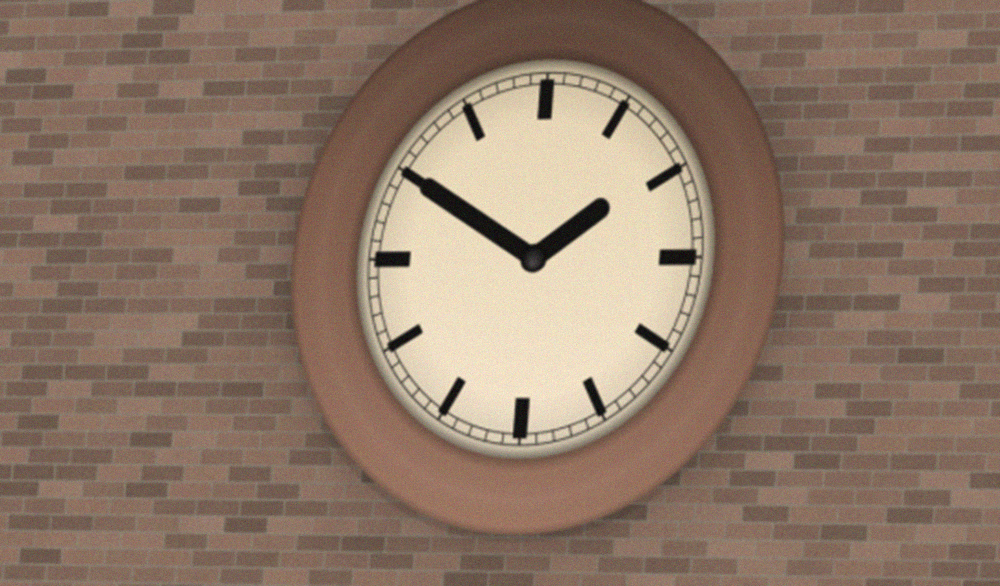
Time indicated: 1:50
